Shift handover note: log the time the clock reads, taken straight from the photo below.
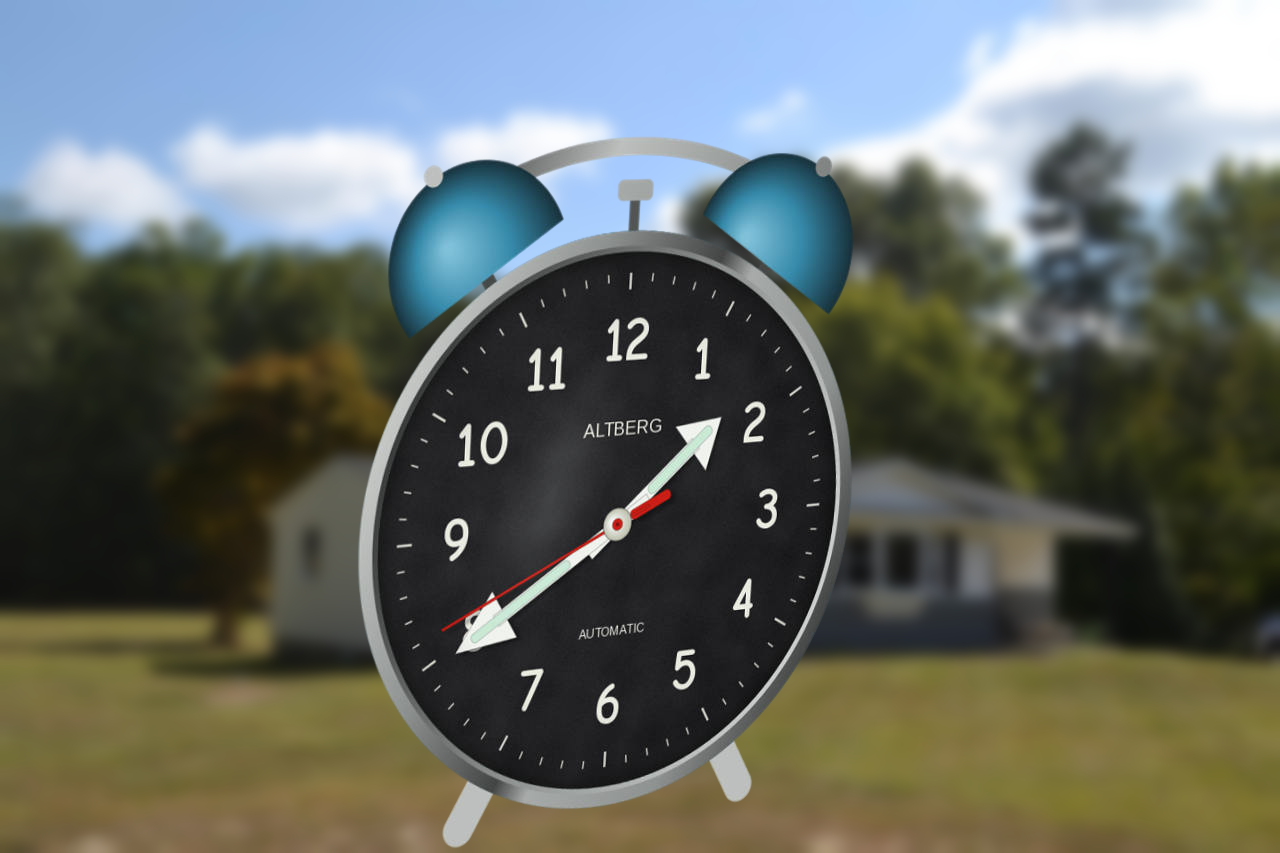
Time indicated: 1:39:41
